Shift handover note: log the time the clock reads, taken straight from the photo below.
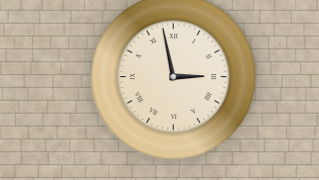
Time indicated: 2:58
